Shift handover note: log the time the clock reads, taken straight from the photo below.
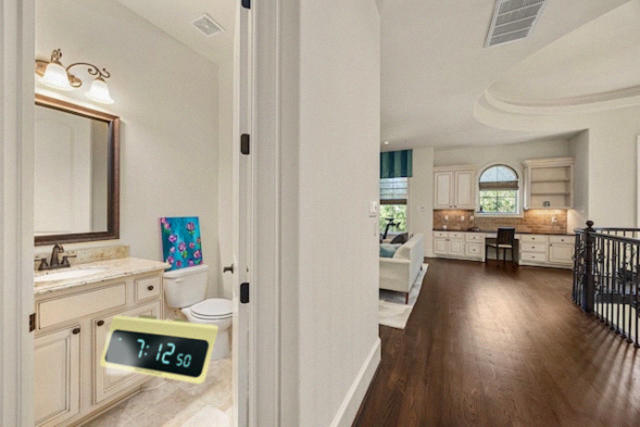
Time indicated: 7:12:50
